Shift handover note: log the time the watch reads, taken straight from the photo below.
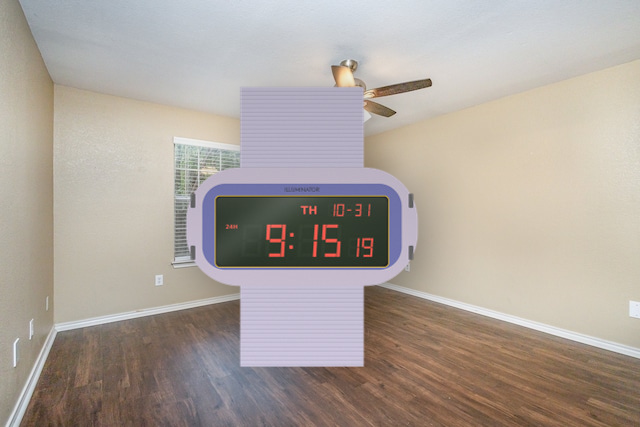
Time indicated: 9:15:19
